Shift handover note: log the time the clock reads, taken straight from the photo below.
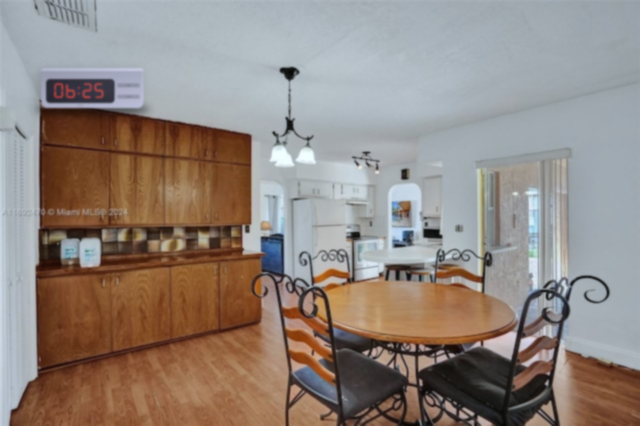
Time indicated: 6:25
